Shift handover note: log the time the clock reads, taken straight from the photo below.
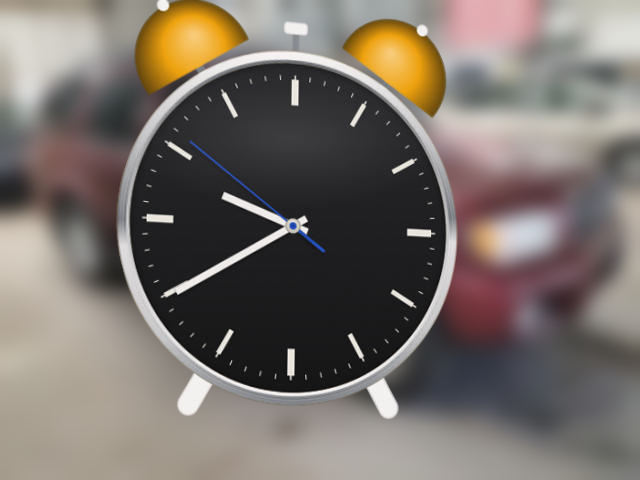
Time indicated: 9:39:51
